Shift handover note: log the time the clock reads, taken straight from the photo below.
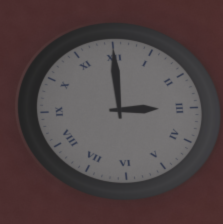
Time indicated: 3:00
